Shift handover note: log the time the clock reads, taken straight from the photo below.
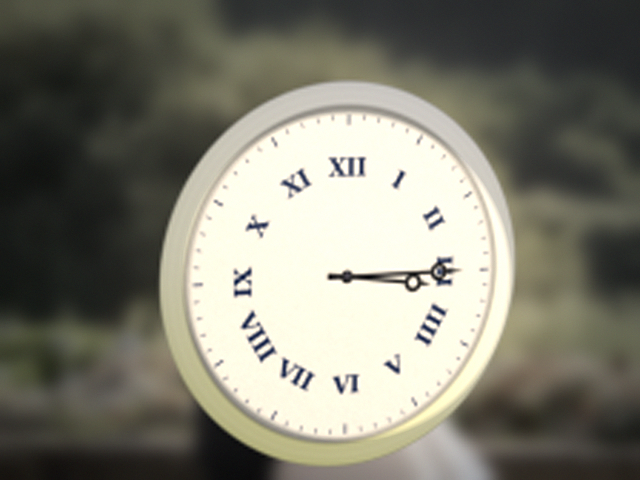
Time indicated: 3:15
